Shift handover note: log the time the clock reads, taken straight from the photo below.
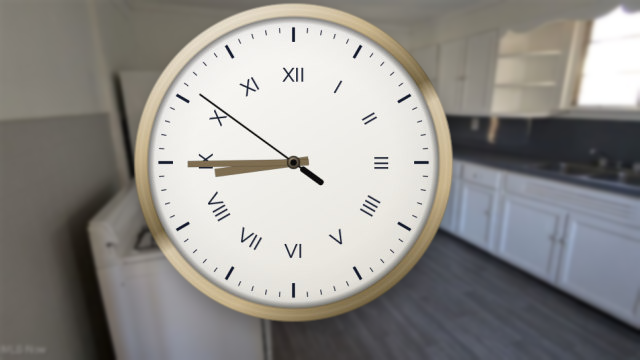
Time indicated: 8:44:51
